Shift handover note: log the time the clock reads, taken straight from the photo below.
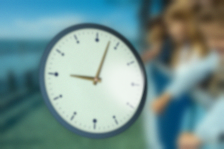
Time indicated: 9:03
